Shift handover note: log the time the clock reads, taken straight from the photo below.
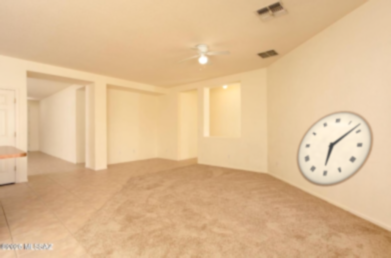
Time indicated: 6:08
